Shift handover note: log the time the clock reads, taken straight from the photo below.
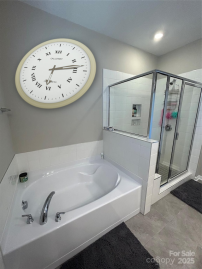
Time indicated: 6:13
